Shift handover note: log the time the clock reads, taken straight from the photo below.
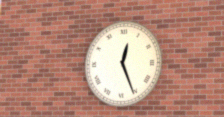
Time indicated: 12:26
